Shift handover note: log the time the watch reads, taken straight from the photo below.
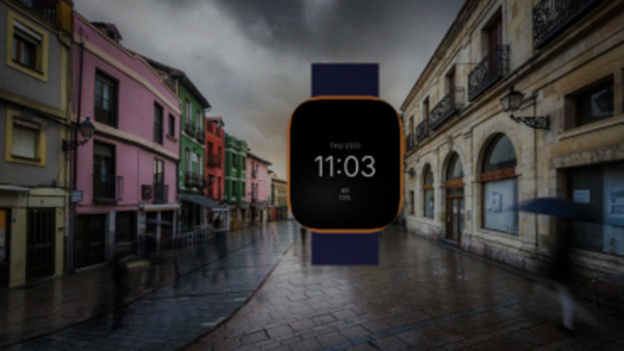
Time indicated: 11:03
